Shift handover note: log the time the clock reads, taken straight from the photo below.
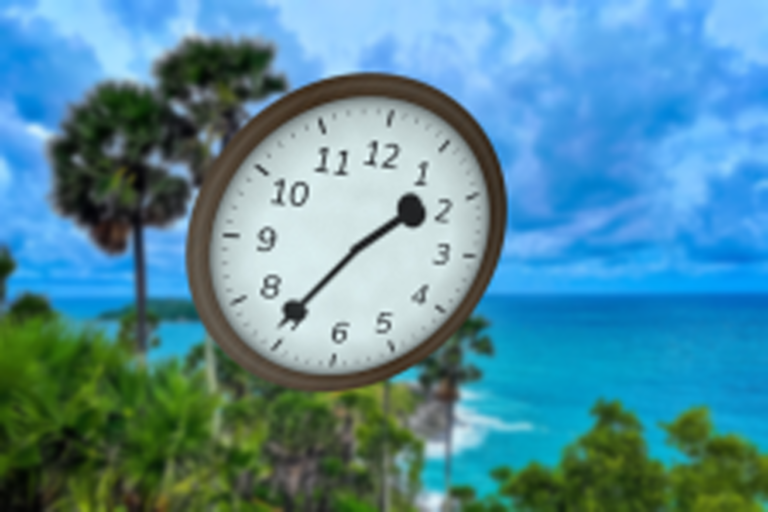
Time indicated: 1:36
